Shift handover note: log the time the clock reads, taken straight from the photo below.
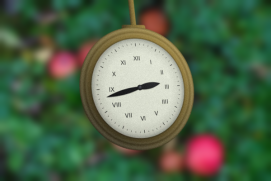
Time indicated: 2:43
